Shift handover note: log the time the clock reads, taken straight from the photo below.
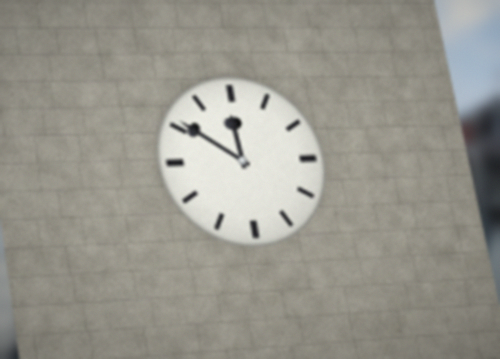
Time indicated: 11:51
